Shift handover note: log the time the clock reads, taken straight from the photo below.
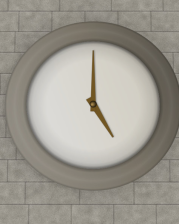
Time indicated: 5:00
